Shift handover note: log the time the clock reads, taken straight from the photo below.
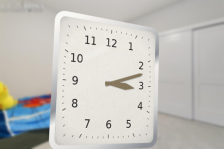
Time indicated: 3:12
